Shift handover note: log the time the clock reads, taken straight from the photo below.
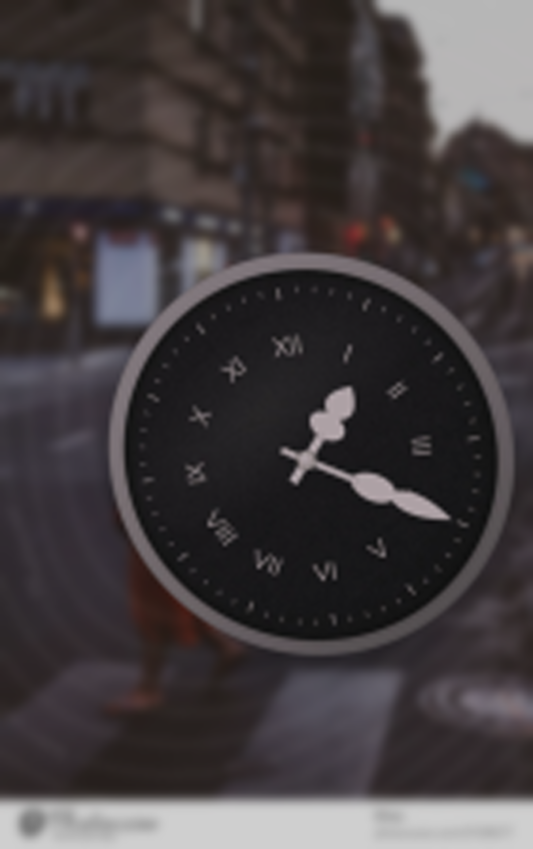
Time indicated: 1:20
